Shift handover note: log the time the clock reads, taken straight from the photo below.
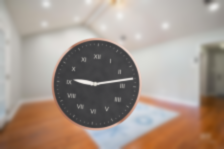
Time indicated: 9:13
